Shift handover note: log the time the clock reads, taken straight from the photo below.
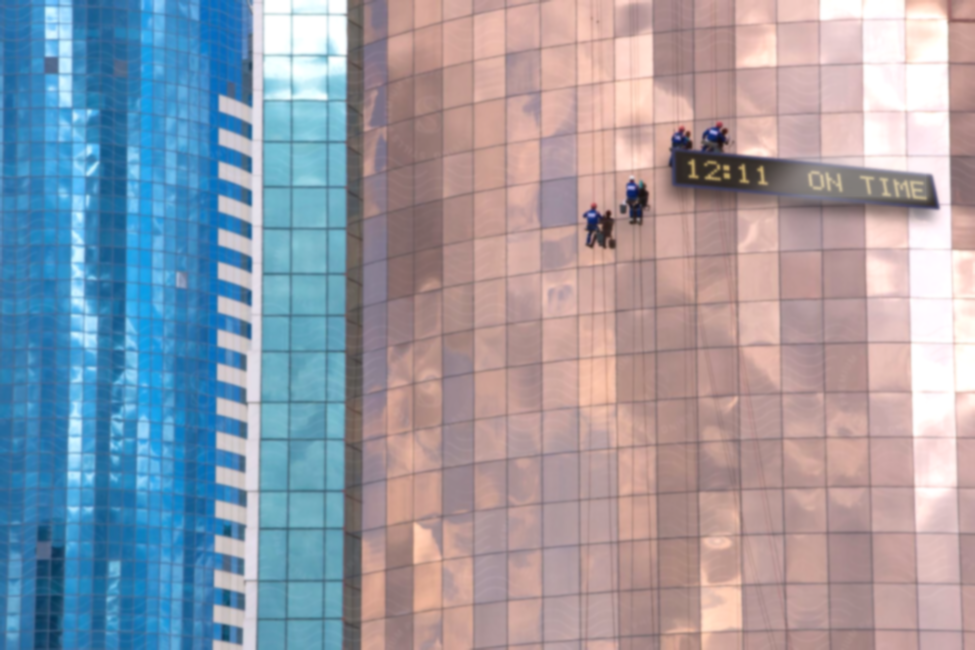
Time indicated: 12:11
